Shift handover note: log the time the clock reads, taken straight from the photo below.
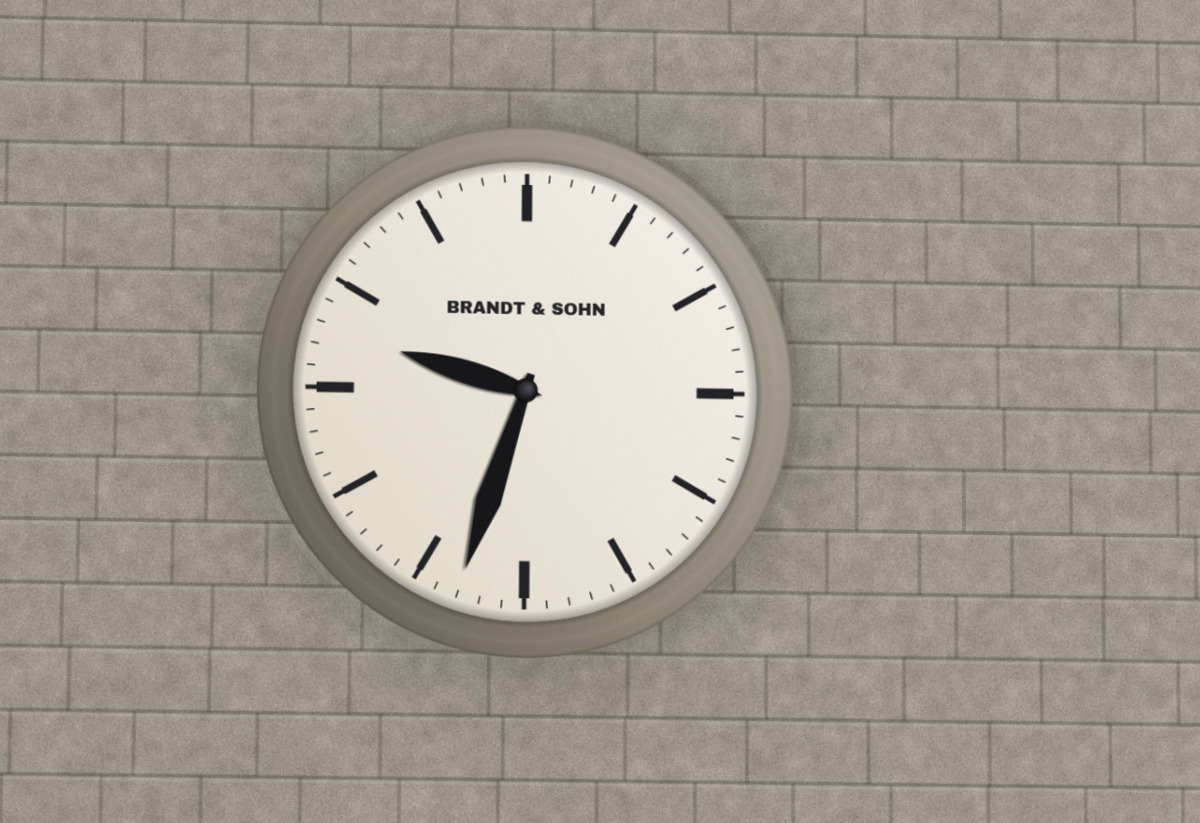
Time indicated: 9:33
